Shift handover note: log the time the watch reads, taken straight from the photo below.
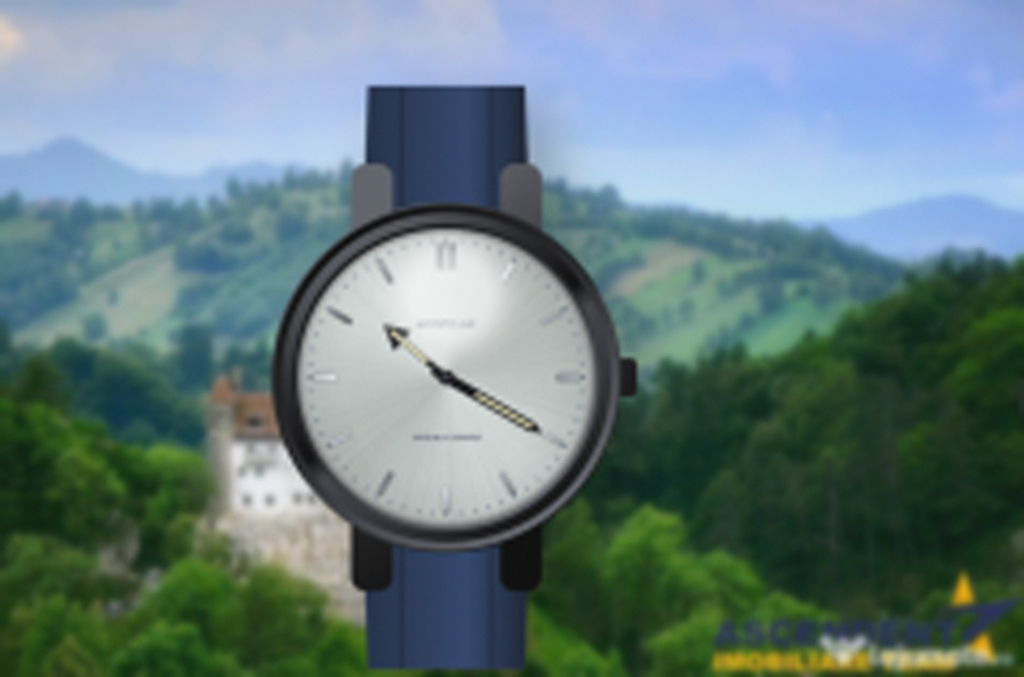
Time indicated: 10:20
